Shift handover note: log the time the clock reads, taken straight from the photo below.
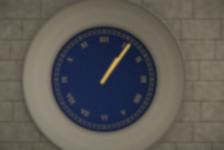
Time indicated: 1:06
